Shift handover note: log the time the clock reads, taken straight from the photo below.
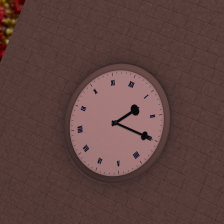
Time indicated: 1:15
